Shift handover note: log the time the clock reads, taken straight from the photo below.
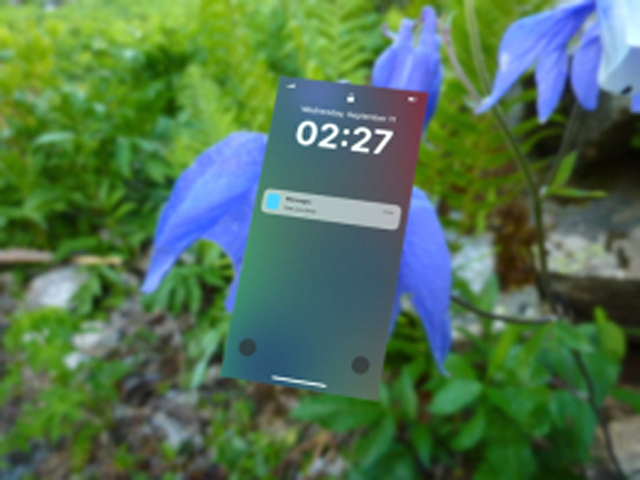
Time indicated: 2:27
